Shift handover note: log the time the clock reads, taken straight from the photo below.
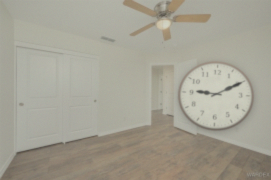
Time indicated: 9:10
